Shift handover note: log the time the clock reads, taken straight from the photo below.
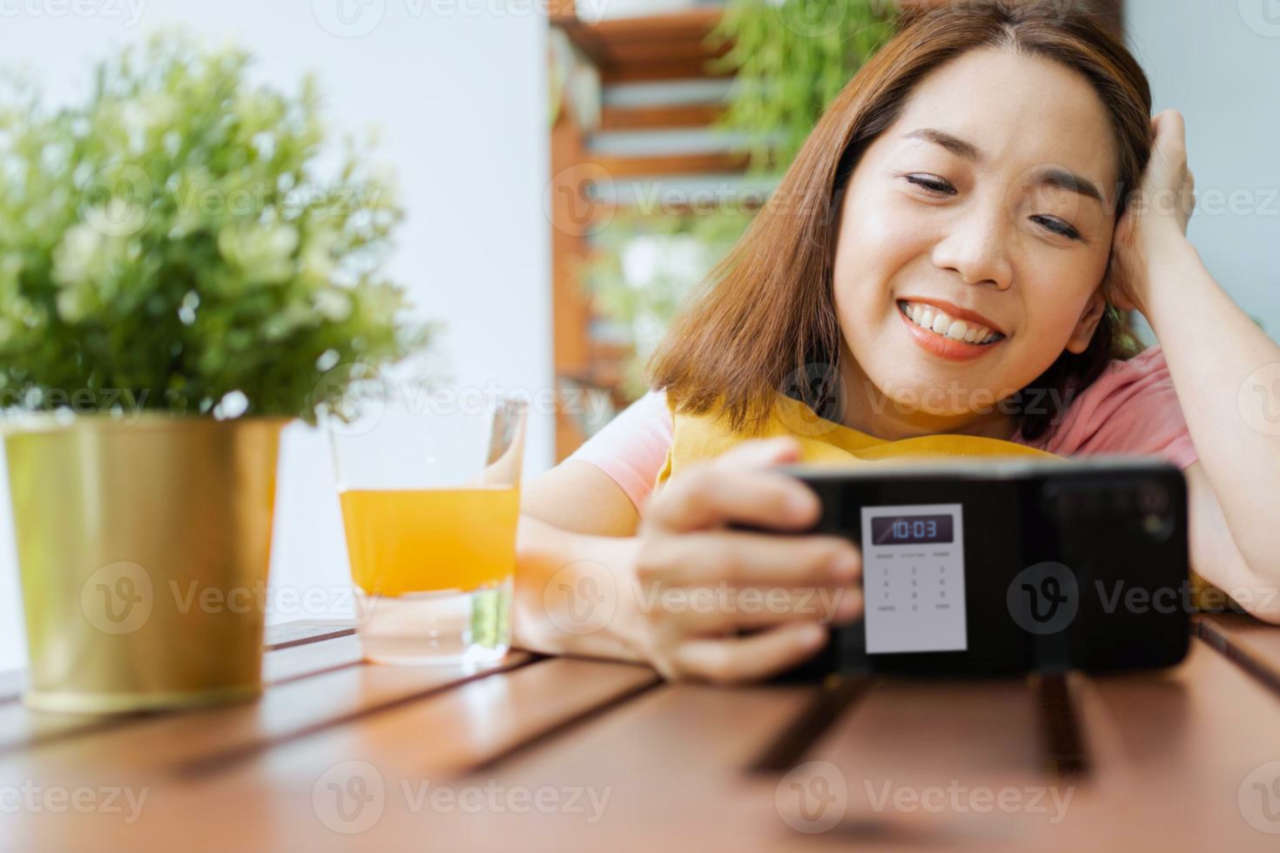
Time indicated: 10:03
